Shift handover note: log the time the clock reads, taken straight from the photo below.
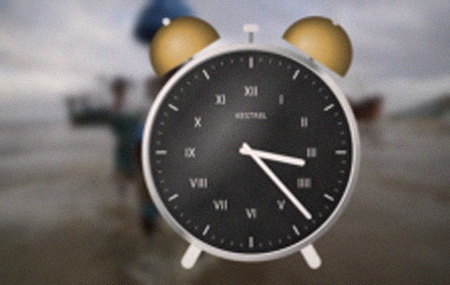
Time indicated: 3:23
